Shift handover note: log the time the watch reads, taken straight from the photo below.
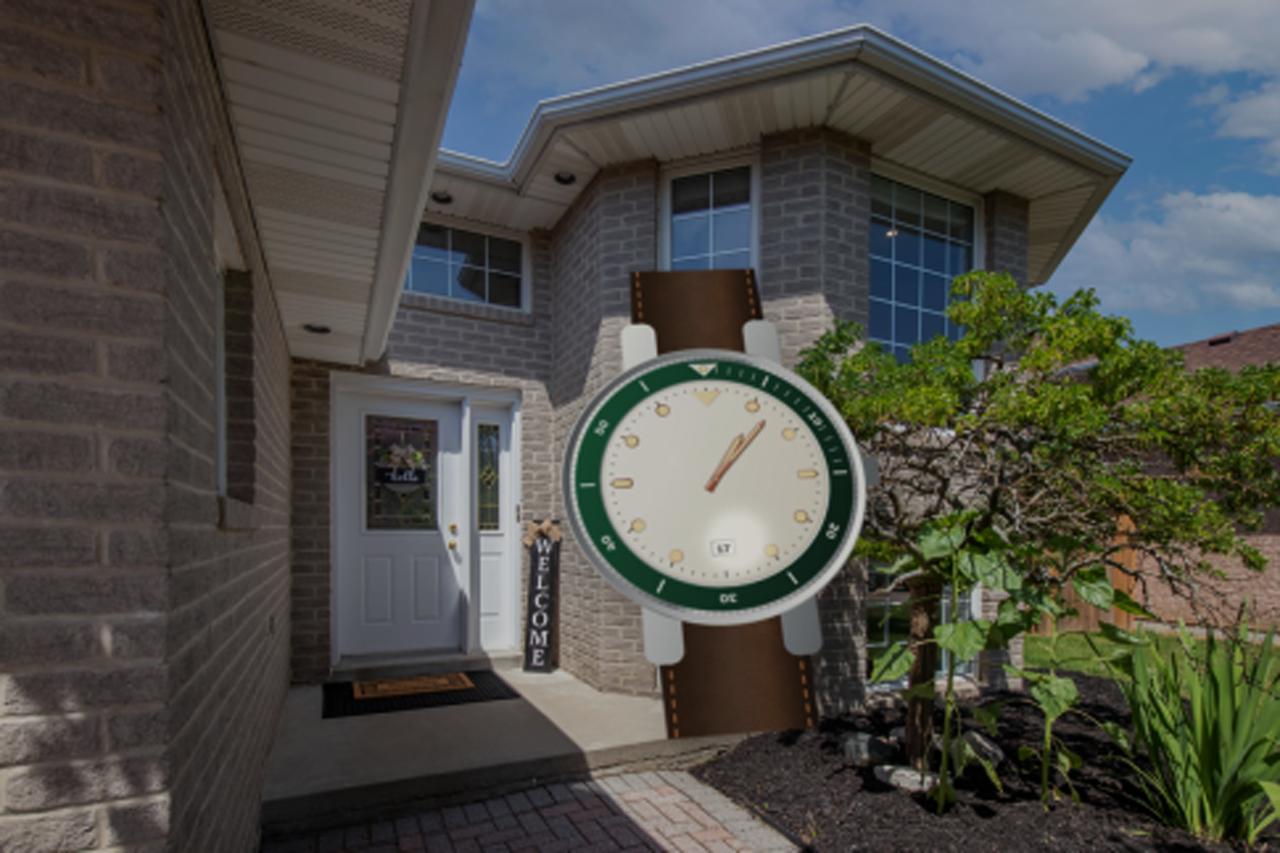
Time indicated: 1:07
